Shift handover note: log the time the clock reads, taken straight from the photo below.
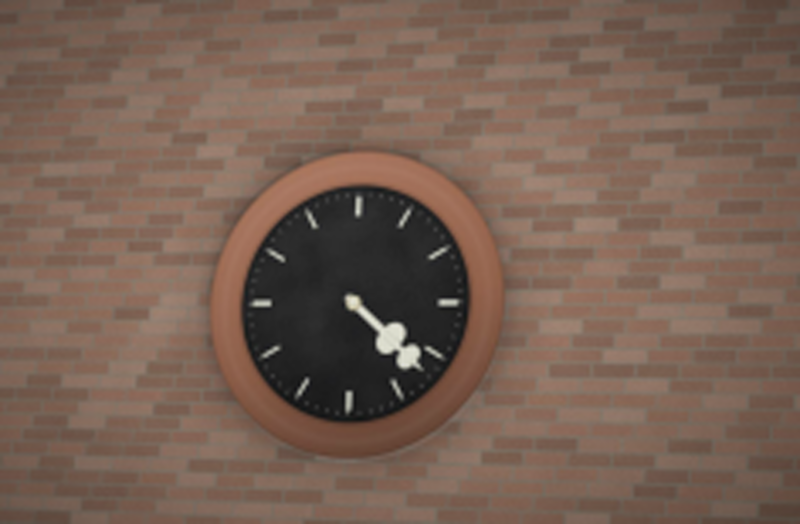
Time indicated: 4:22
